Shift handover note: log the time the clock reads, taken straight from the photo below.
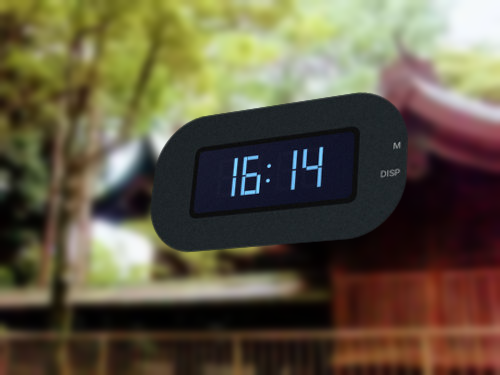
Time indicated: 16:14
